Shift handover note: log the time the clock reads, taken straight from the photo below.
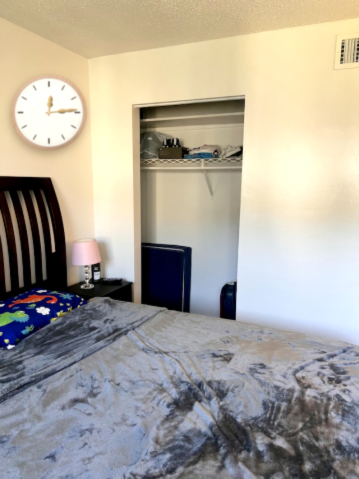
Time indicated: 12:14
